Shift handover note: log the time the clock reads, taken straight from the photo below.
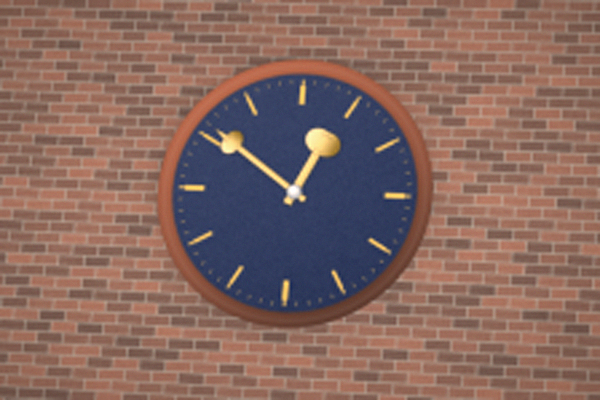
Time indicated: 12:51
